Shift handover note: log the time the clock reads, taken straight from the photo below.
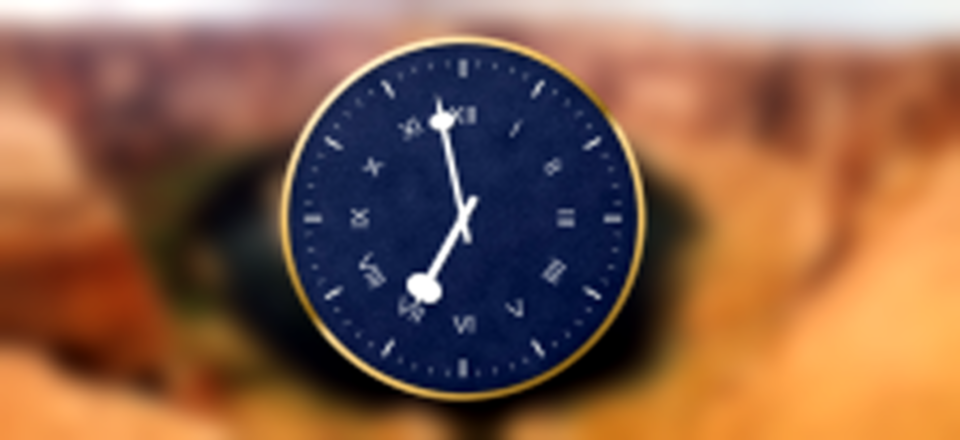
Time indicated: 6:58
